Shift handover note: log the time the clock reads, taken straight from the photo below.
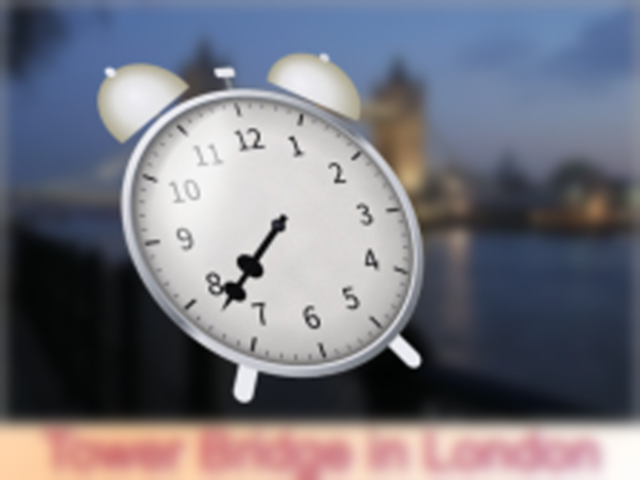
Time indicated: 7:38
